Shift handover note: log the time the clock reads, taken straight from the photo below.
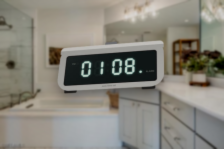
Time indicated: 1:08
